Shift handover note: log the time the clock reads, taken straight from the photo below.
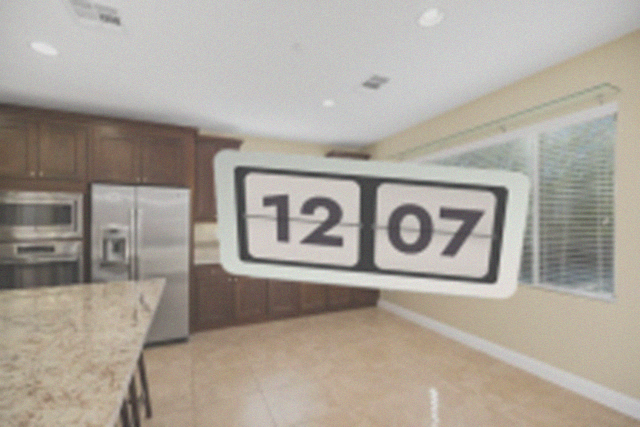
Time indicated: 12:07
